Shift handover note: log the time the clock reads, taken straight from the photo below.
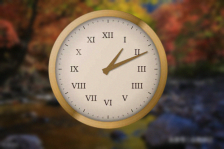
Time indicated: 1:11
